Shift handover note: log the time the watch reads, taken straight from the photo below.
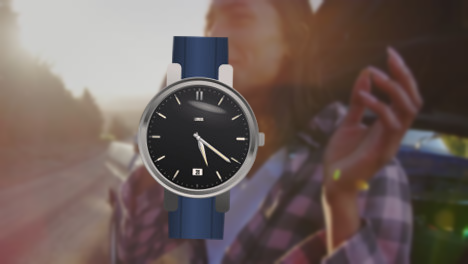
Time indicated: 5:21
